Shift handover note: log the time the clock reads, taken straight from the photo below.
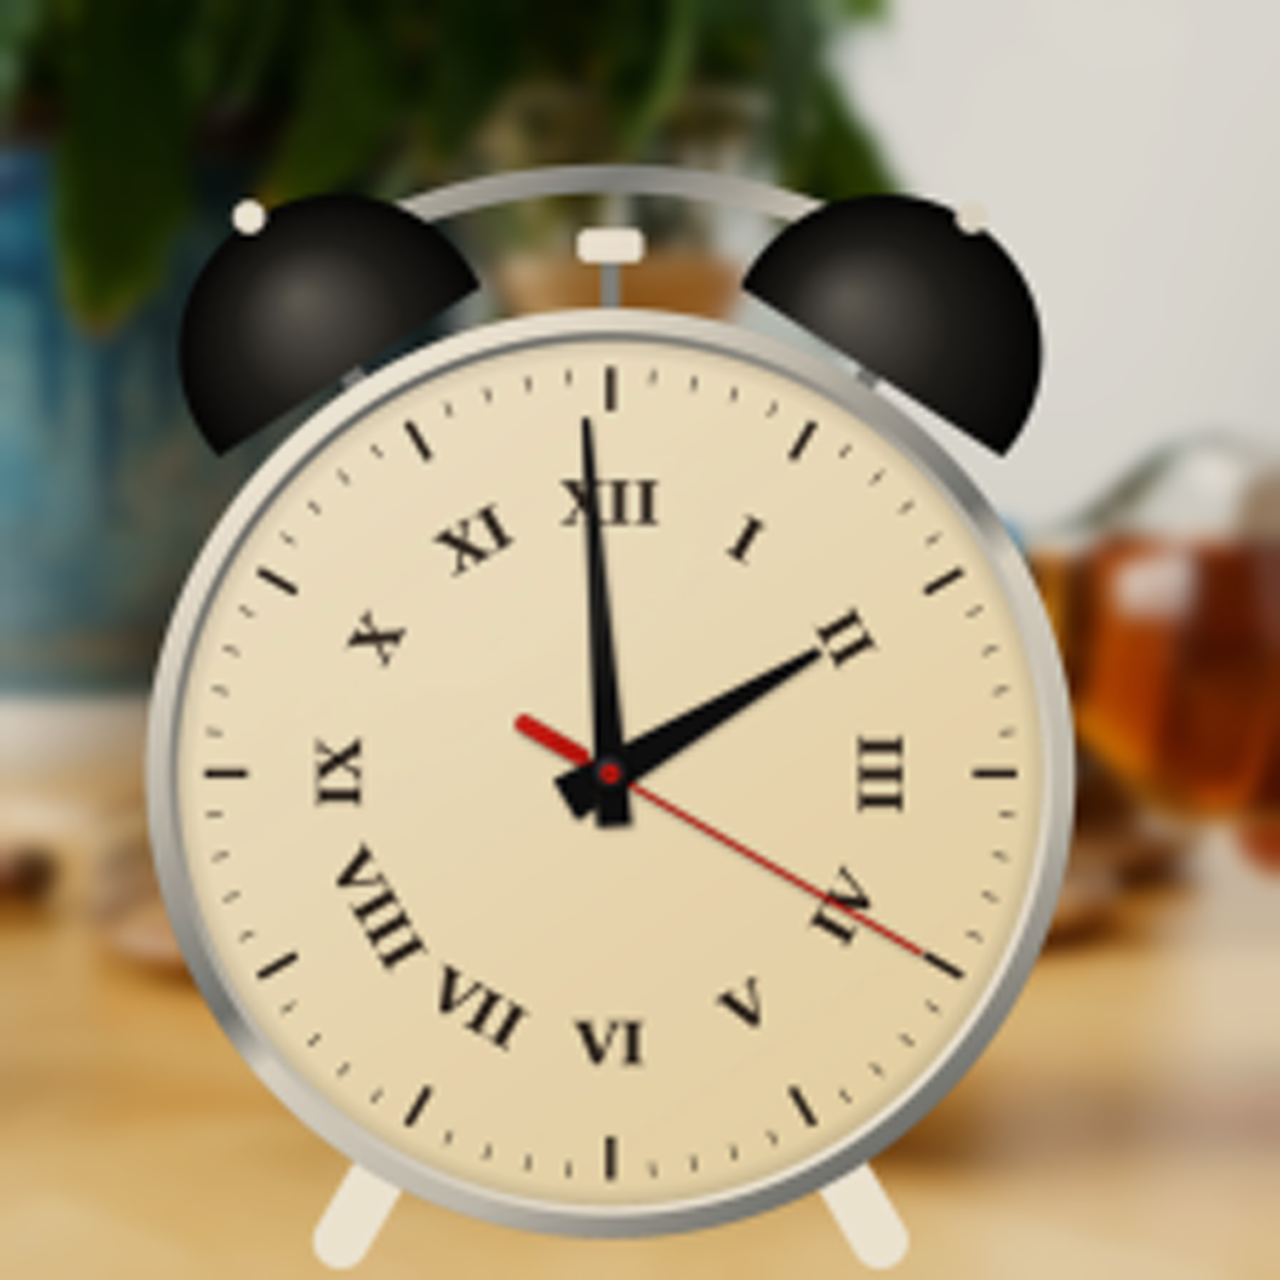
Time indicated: 1:59:20
